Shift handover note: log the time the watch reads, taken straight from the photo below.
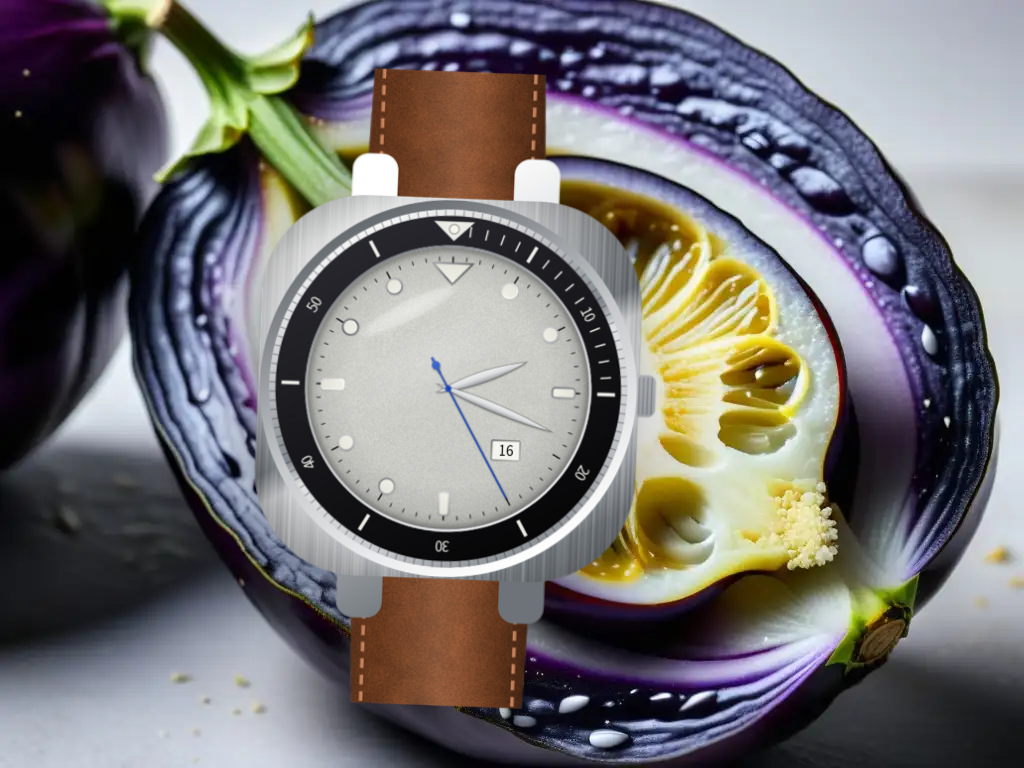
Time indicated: 2:18:25
